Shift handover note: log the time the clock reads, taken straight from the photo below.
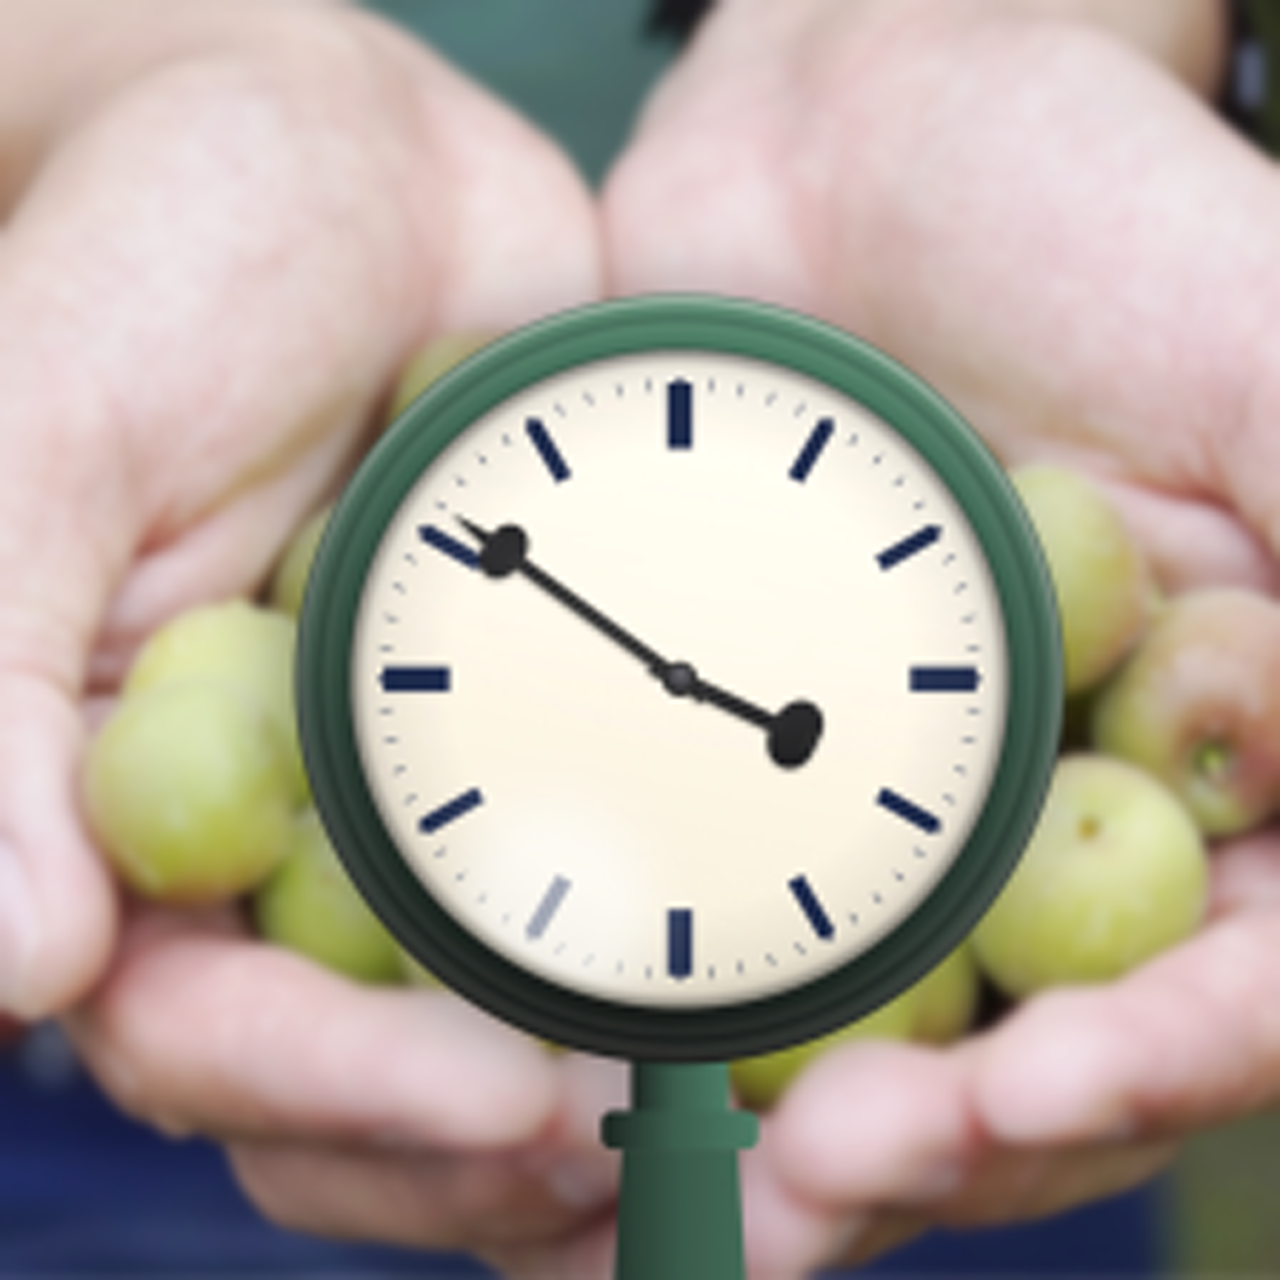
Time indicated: 3:51
